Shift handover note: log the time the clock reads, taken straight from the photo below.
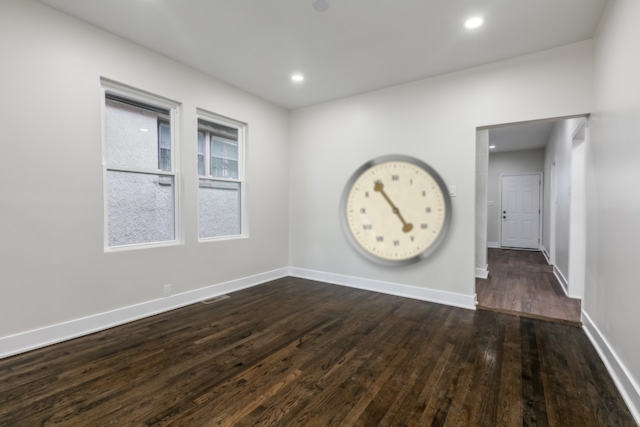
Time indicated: 4:54
